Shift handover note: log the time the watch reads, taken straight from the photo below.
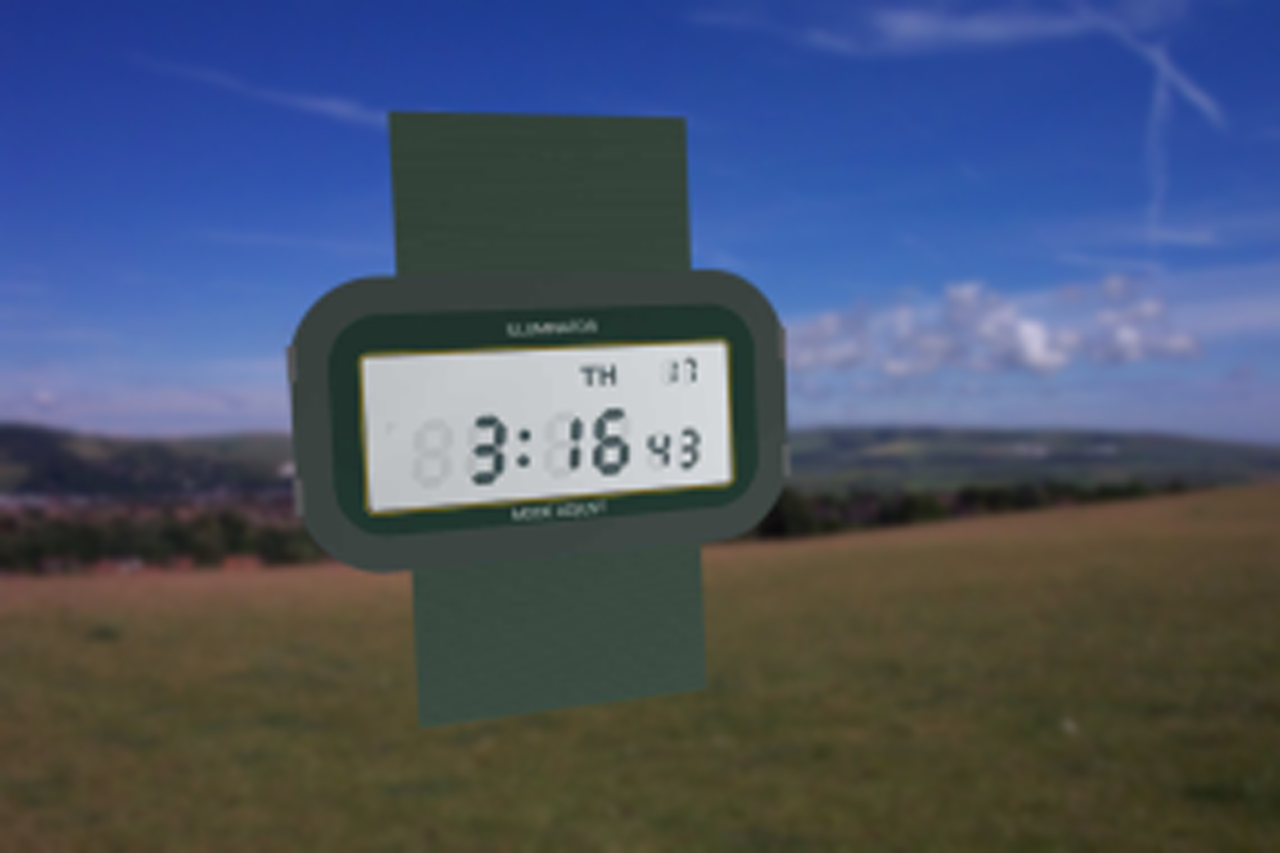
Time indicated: 3:16:43
